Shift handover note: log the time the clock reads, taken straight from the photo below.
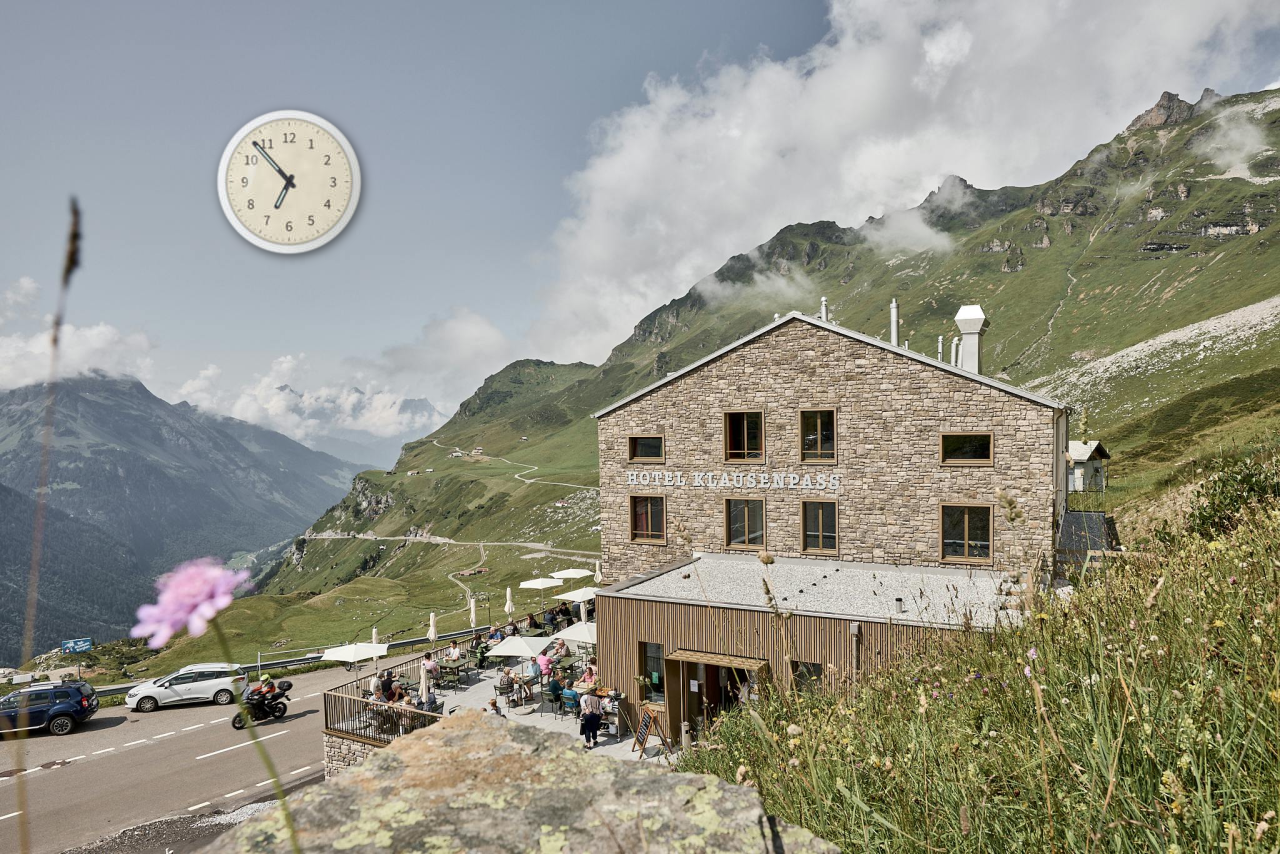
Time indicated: 6:53
